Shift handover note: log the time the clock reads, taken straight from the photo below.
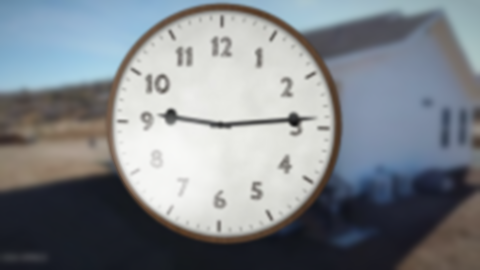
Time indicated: 9:14
